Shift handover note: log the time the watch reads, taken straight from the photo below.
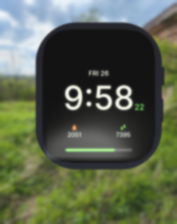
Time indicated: 9:58
